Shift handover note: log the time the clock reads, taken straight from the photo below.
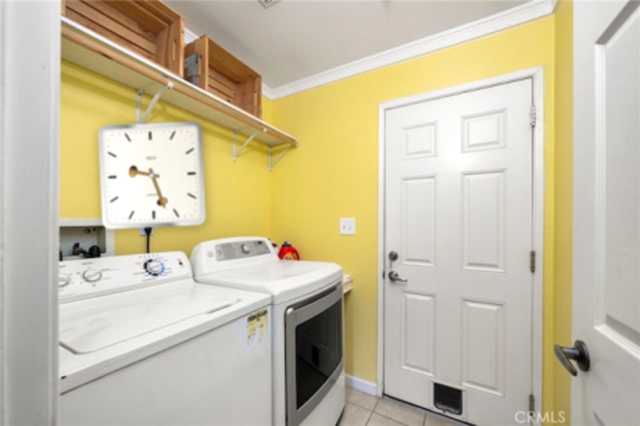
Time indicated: 9:27
